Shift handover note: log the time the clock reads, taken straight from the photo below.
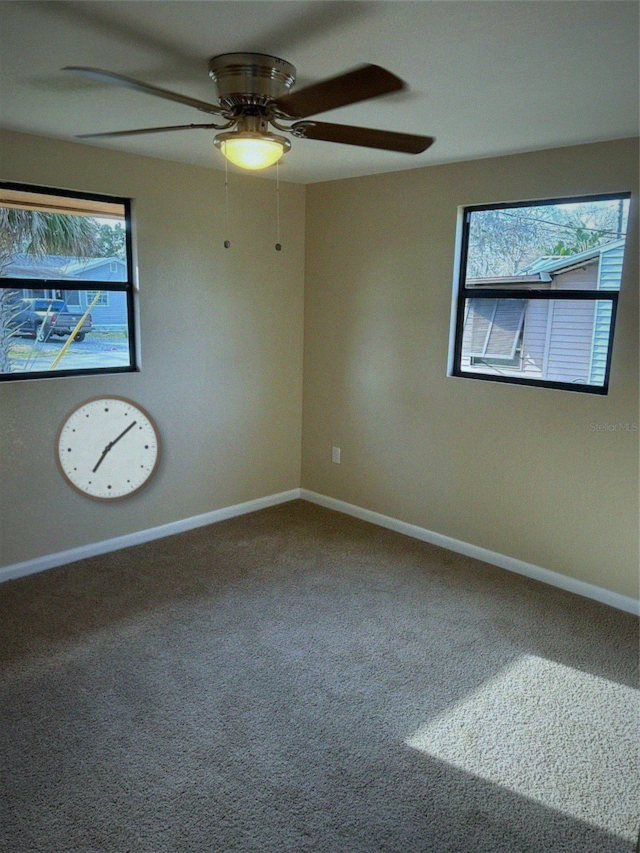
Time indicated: 7:08
